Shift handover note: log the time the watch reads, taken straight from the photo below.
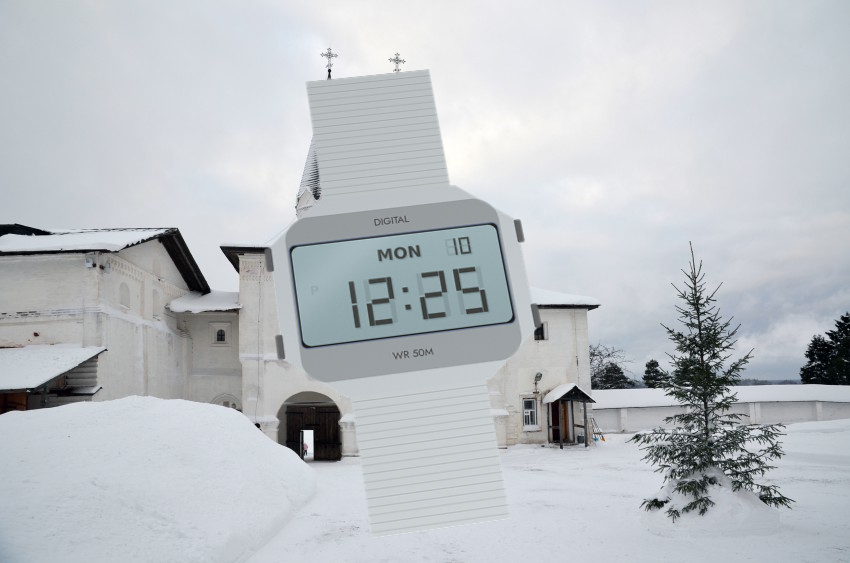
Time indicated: 12:25
